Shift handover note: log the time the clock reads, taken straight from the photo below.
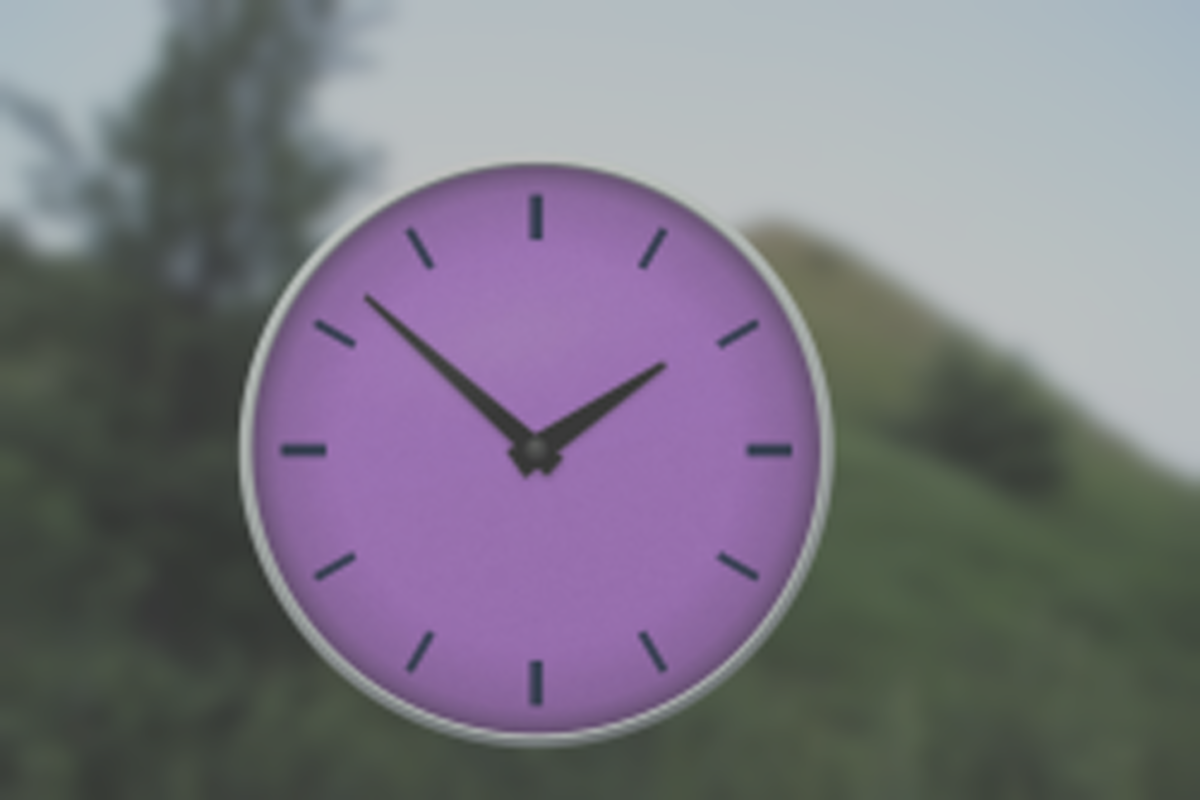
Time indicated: 1:52
